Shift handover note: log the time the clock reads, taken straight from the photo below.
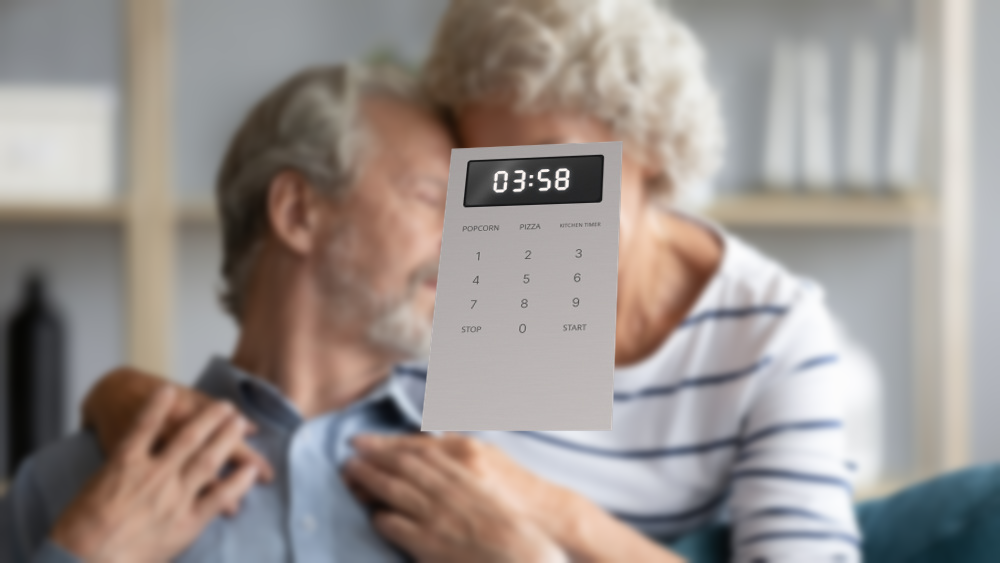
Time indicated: 3:58
